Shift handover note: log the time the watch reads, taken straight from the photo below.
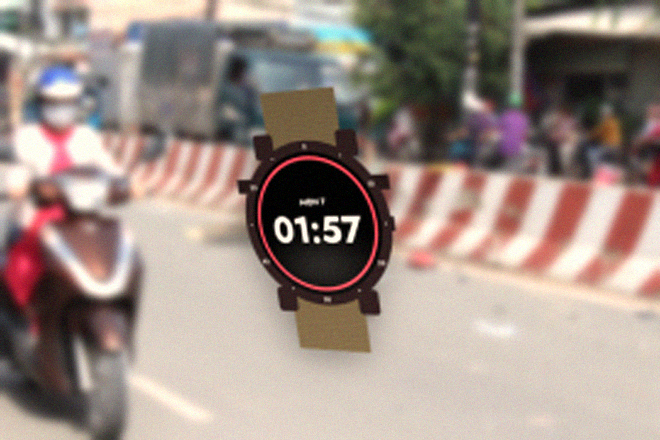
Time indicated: 1:57
